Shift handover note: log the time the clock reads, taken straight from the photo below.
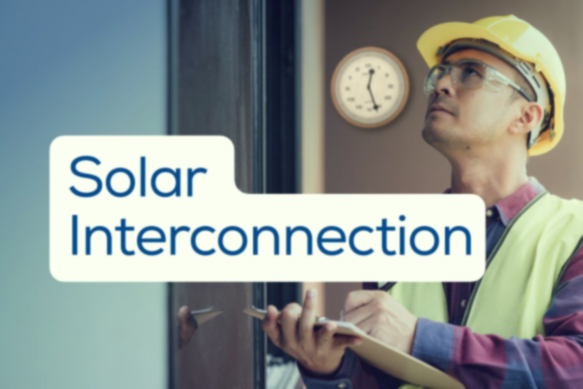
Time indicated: 12:27
